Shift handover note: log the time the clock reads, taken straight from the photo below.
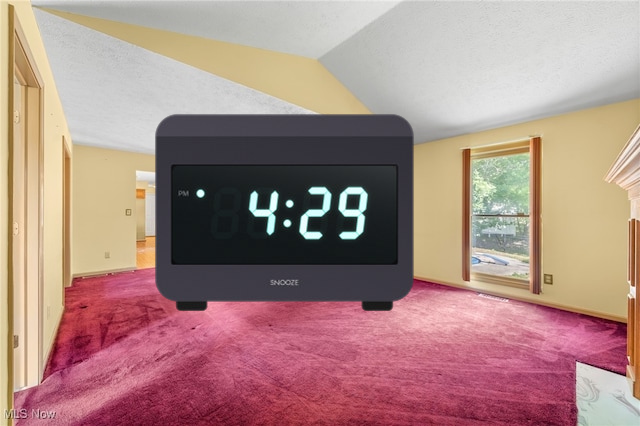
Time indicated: 4:29
